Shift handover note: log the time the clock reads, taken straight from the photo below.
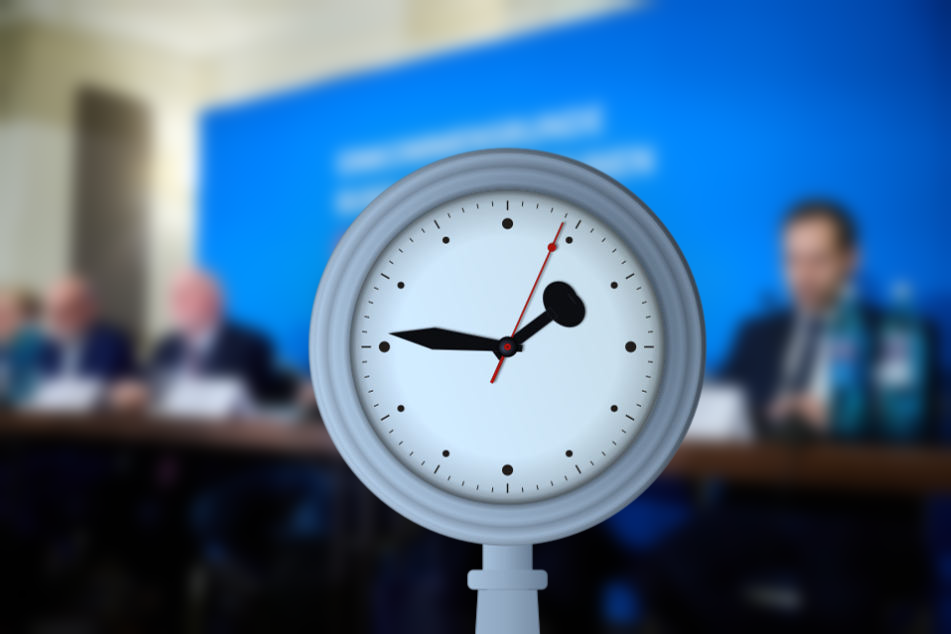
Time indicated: 1:46:04
